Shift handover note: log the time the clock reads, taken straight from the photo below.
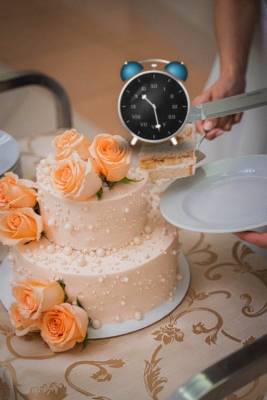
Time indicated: 10:28
